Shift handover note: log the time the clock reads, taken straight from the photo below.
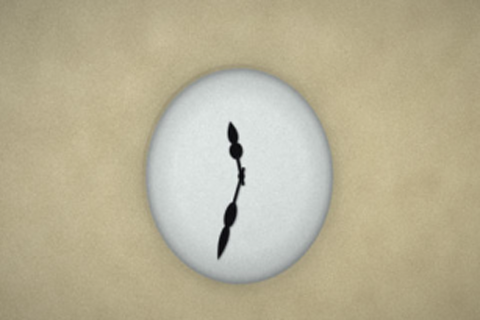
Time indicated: 11:33
